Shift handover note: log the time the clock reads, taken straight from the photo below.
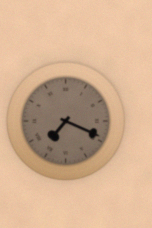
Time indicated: 7:19
